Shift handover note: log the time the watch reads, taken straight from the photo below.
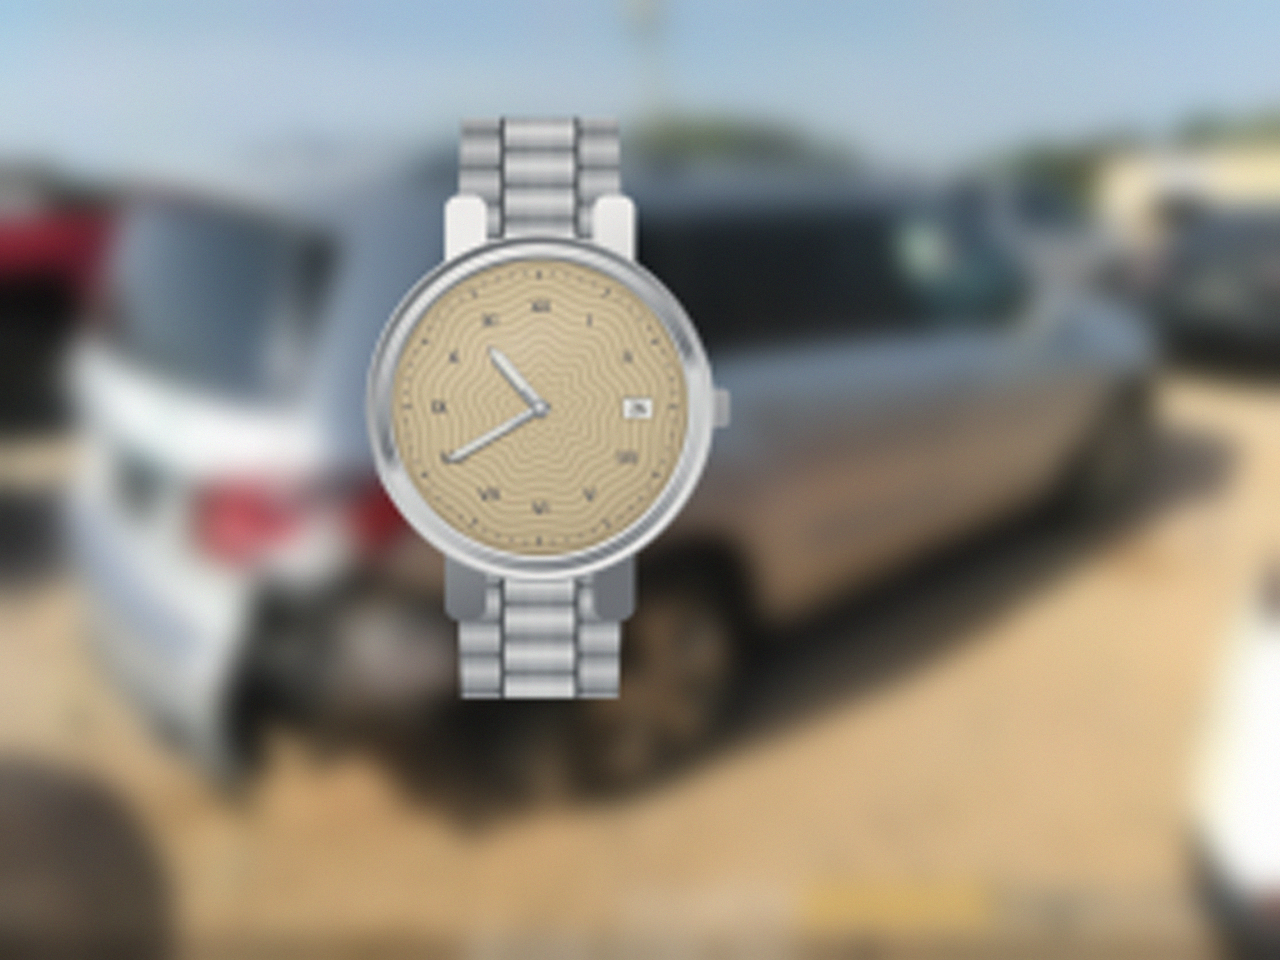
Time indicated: 10:40
